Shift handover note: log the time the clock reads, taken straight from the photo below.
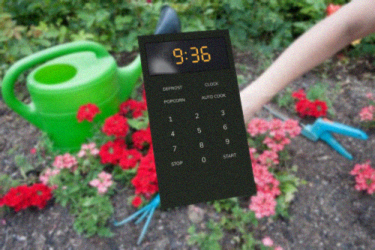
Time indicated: 9:36
